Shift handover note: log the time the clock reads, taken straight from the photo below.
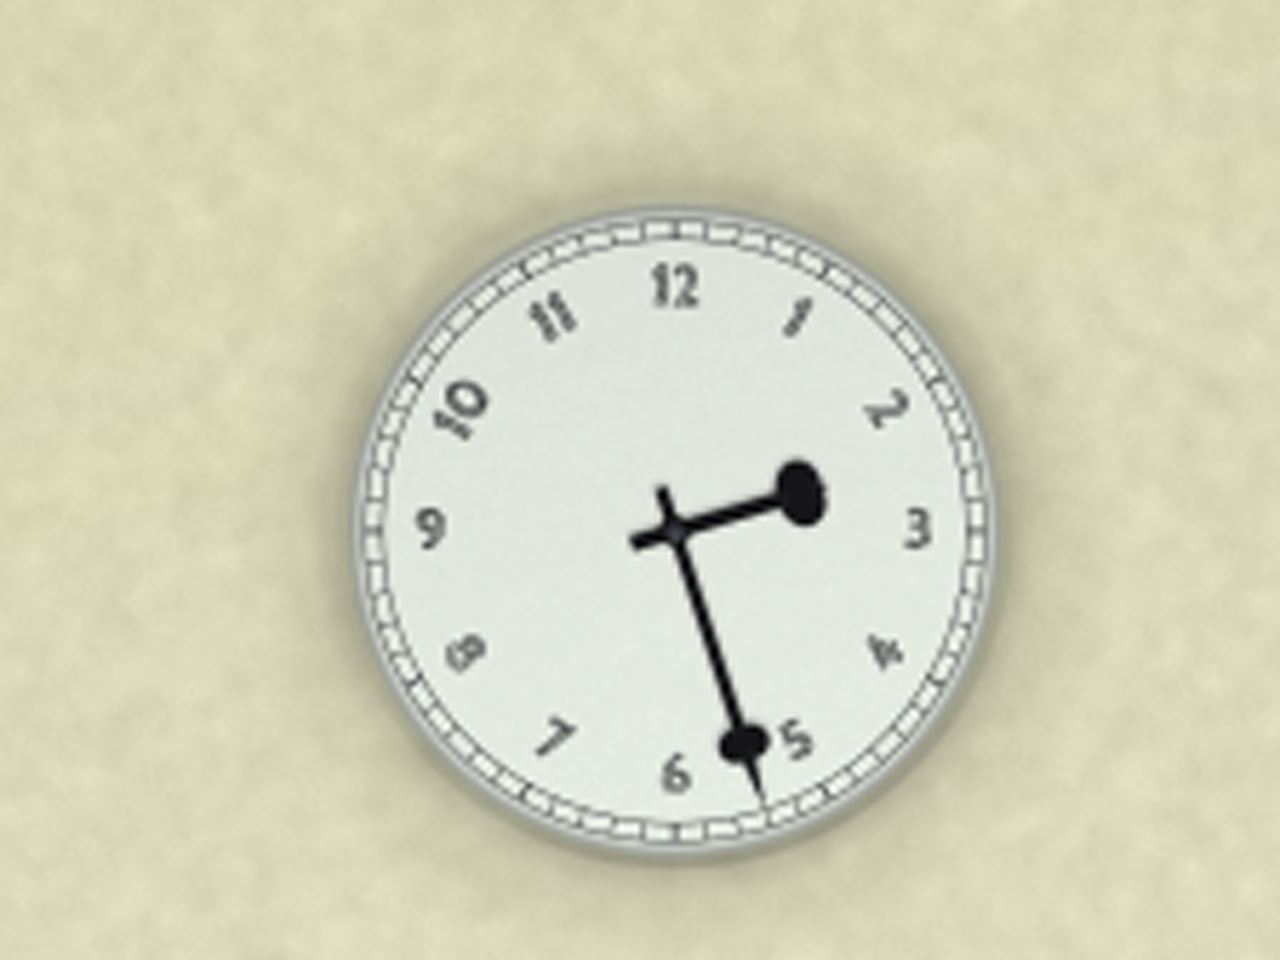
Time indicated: 2:27
